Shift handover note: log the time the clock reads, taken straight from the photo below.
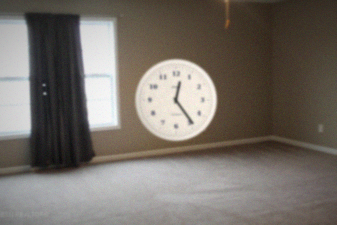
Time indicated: 12:24
